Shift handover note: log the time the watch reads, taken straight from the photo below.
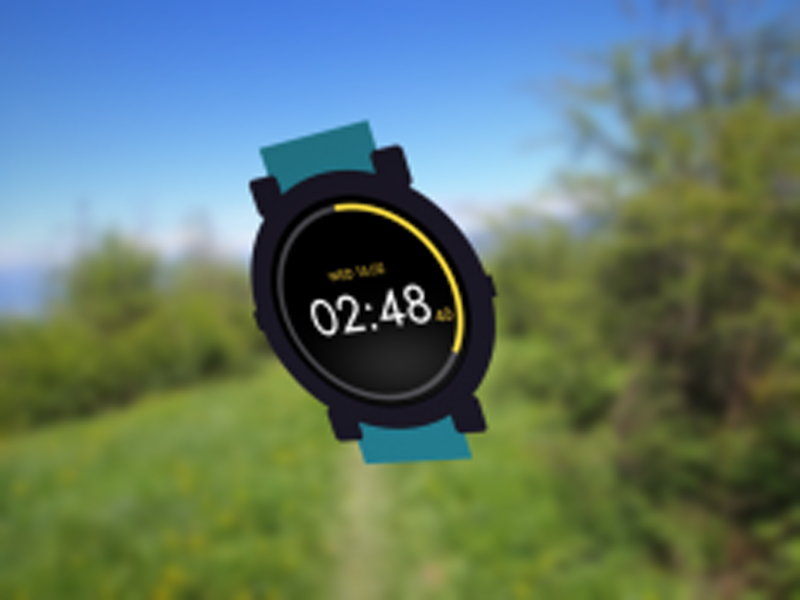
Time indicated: 2:48
